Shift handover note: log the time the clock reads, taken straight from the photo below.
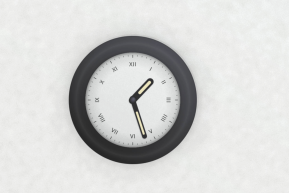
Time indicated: 1:27
